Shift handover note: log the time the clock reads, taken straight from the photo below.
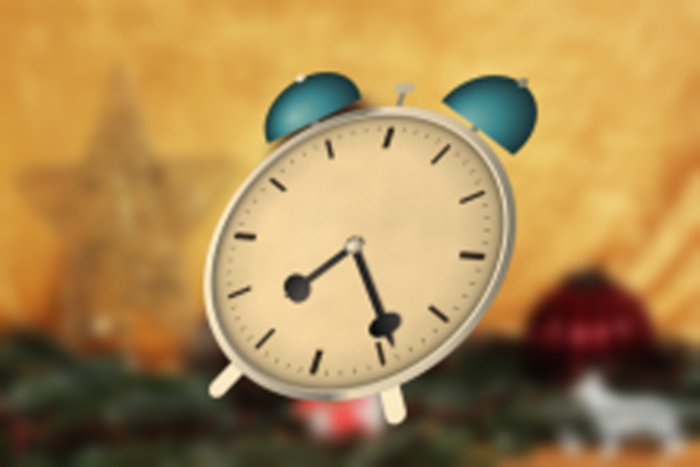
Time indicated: 7:24
